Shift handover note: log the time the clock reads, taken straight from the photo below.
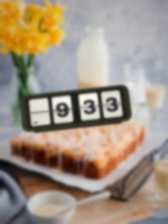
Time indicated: 9:33
